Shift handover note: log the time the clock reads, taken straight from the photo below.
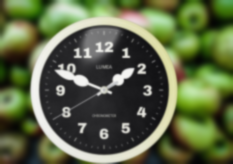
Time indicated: 1:48:40
